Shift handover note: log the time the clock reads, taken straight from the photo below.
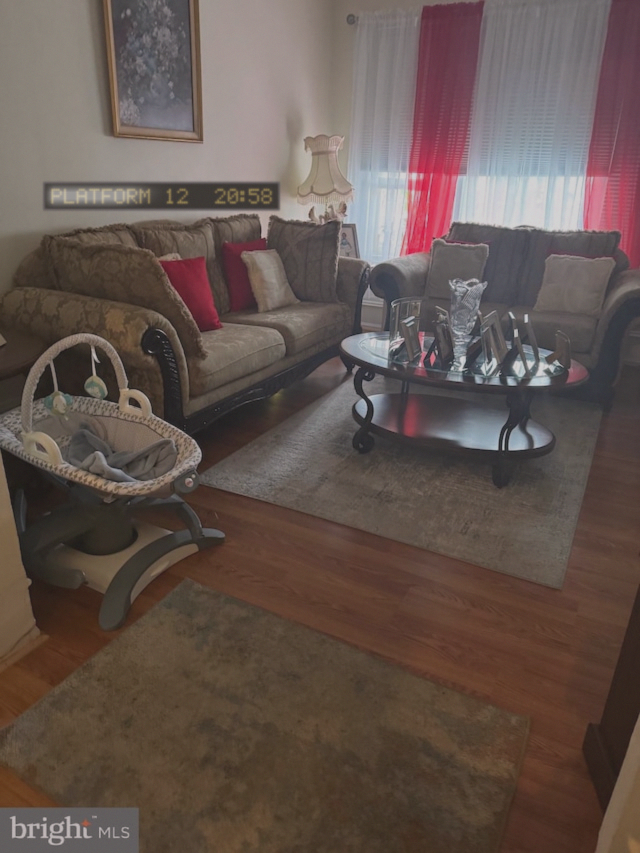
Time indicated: 20:58
